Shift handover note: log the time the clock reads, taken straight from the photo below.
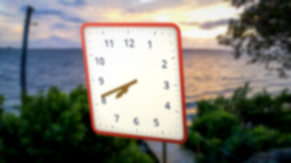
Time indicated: 7:41
